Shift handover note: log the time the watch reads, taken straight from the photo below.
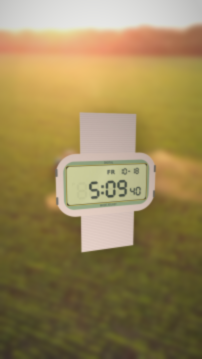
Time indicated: 5:09
